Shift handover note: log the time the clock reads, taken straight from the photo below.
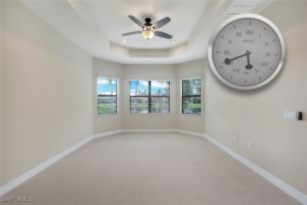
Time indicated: 5:41
